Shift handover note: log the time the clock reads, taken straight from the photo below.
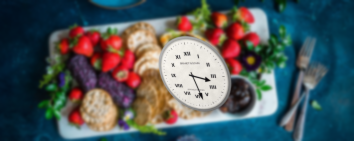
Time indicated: 3:28
